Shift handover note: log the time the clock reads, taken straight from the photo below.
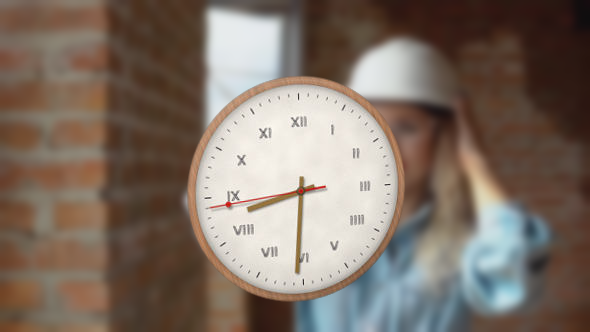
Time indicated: 8:30:44
